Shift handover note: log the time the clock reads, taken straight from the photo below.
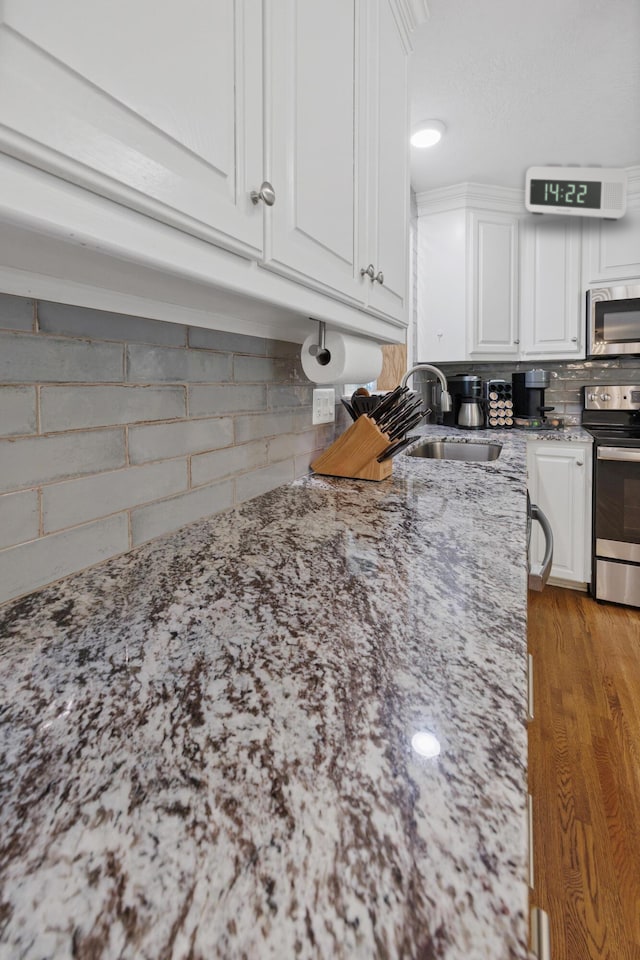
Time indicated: 14:22
